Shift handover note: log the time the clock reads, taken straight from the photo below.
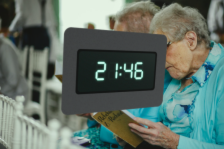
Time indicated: 21:46
